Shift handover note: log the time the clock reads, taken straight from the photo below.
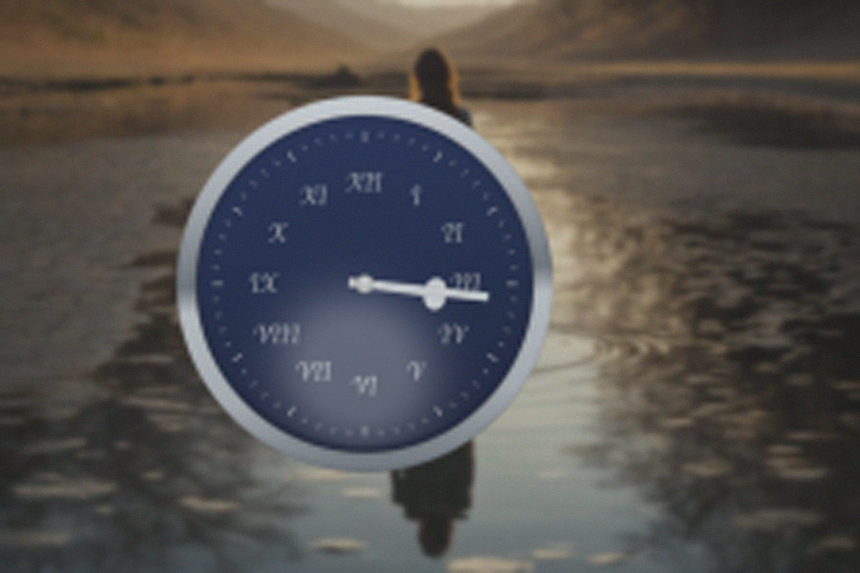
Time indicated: 3:16
